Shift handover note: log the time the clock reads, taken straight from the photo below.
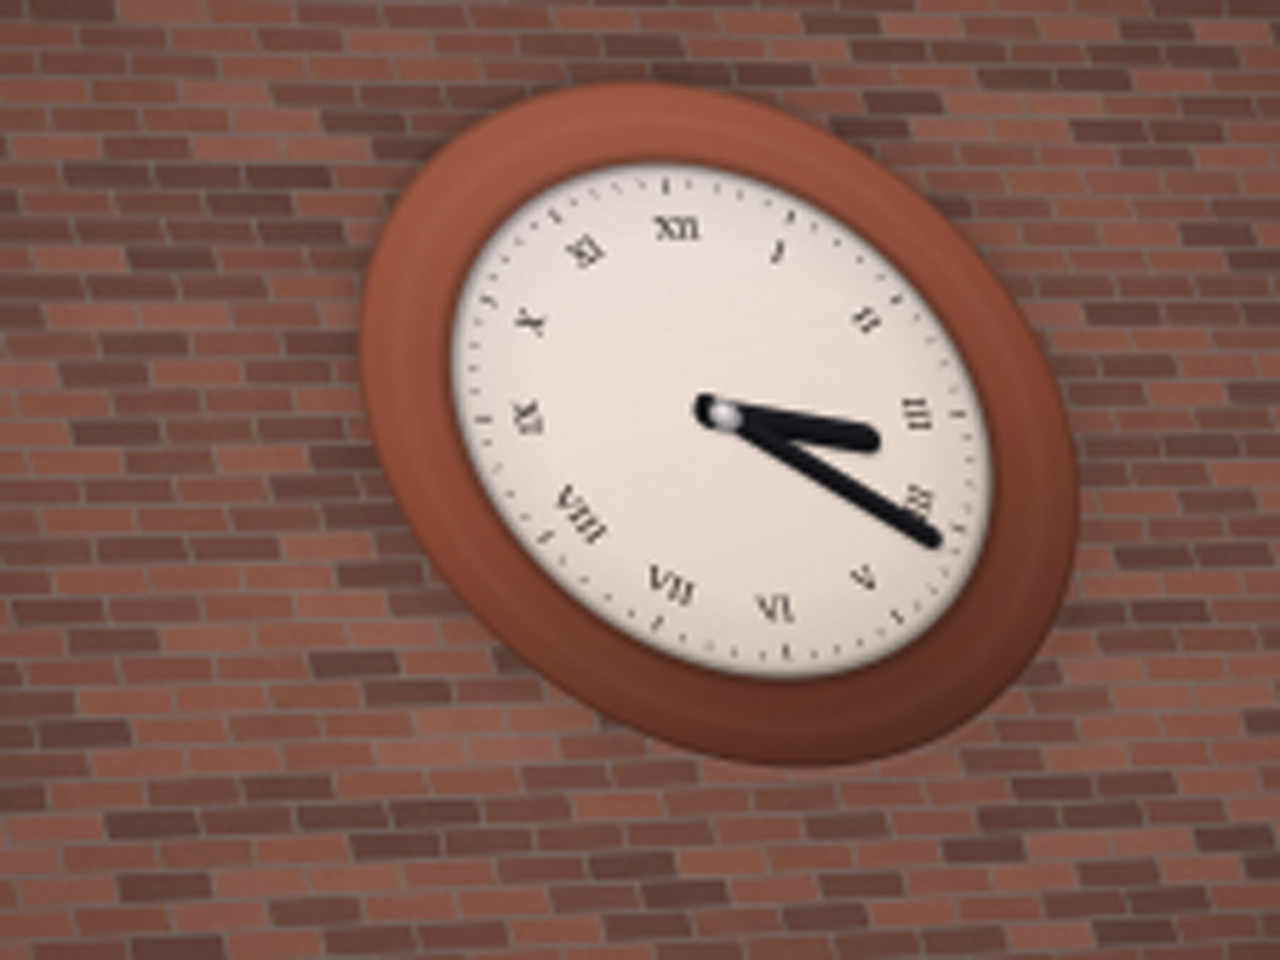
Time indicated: 3:21
